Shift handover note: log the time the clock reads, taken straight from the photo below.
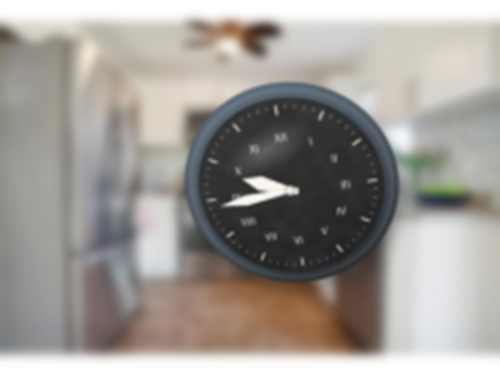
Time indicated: 9:44
